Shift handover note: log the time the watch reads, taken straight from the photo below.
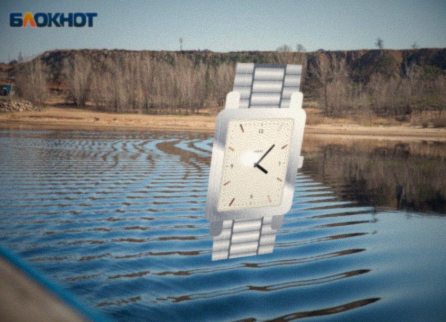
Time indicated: 4:07
